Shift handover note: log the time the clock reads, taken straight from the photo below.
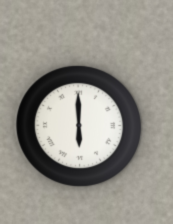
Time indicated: 6:00
